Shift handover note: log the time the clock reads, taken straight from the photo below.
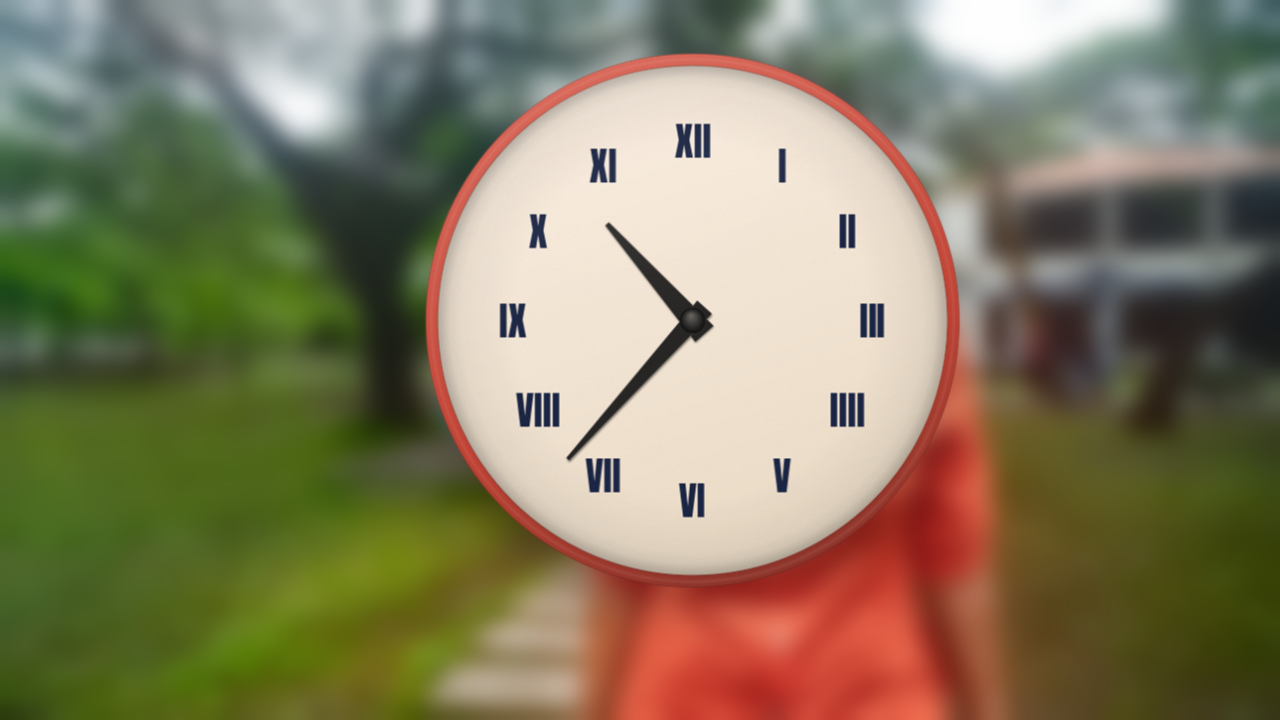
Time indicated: 10:37
